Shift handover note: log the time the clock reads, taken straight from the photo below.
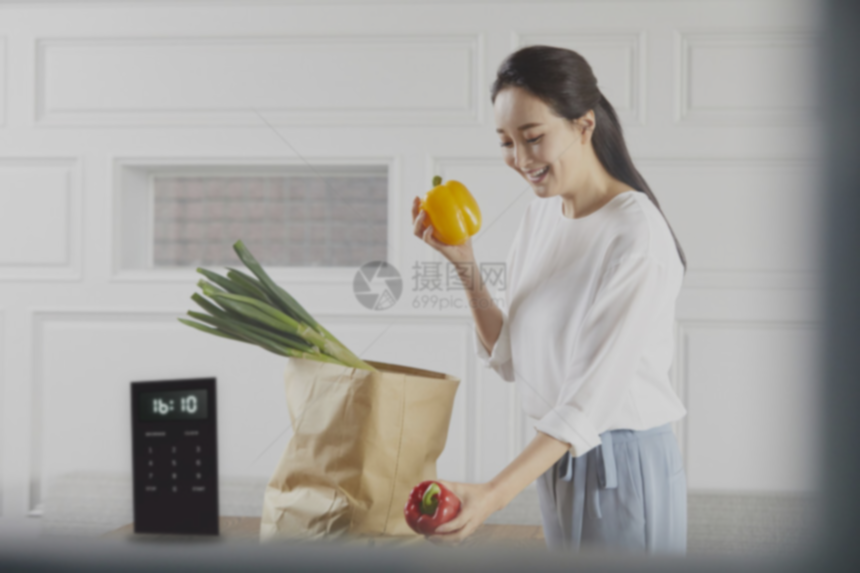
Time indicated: 16:10
